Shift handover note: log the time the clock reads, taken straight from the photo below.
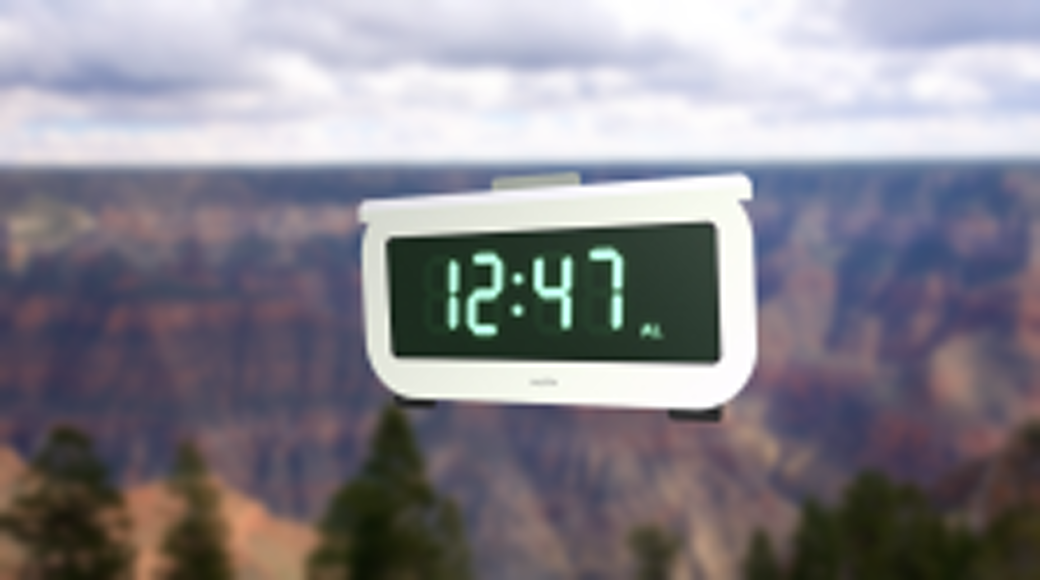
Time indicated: 12:47
